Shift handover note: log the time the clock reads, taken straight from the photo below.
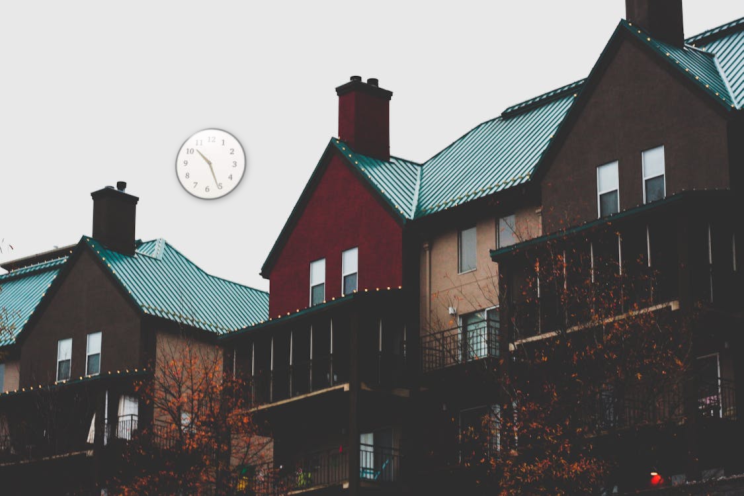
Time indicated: 10:26
